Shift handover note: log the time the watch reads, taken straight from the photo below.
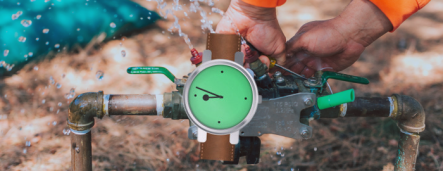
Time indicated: 8:48
